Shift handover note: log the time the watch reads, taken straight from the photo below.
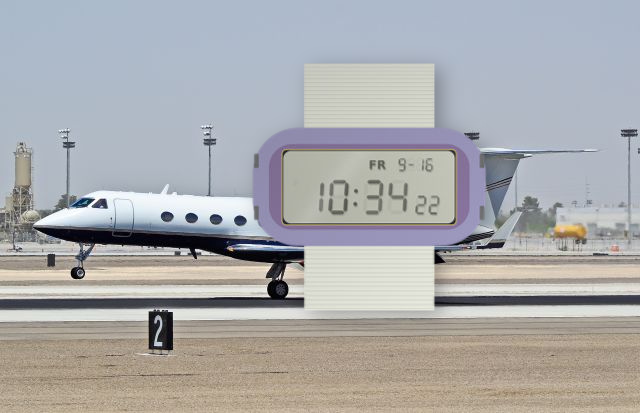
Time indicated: 10:34:22
